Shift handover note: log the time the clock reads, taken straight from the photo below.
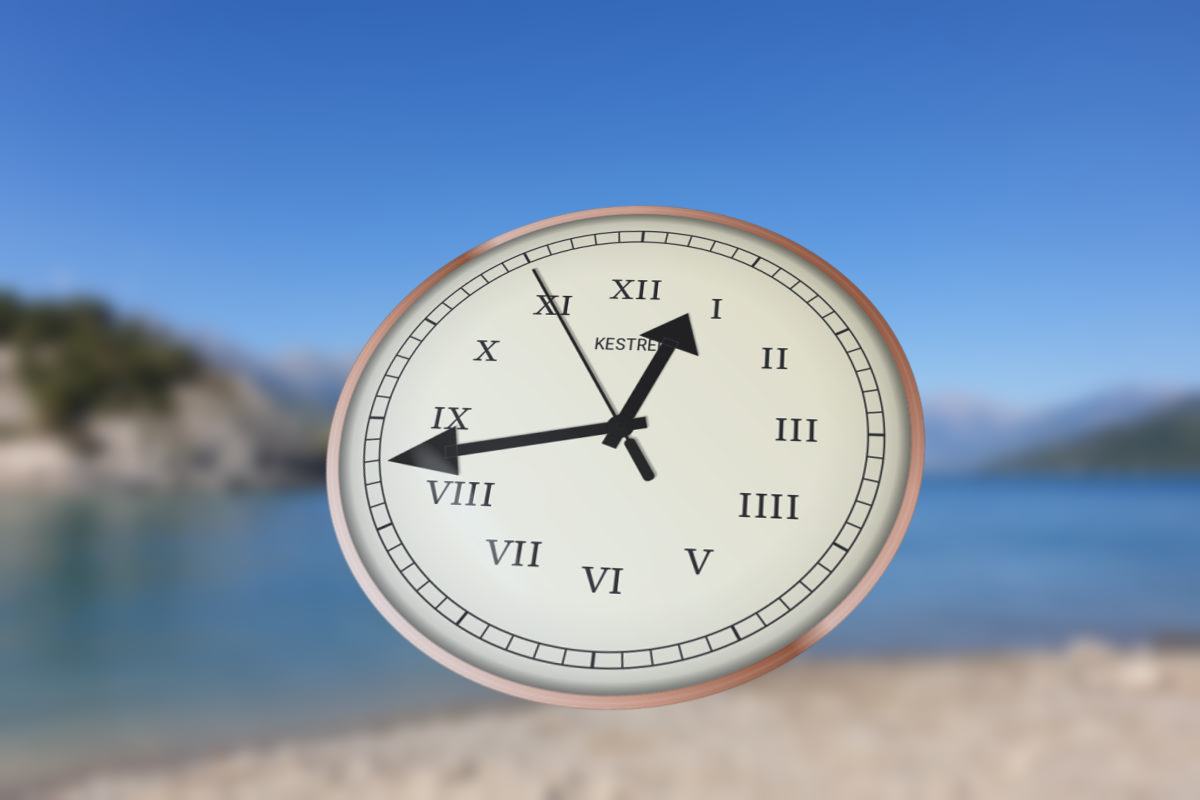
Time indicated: 12:42:55
